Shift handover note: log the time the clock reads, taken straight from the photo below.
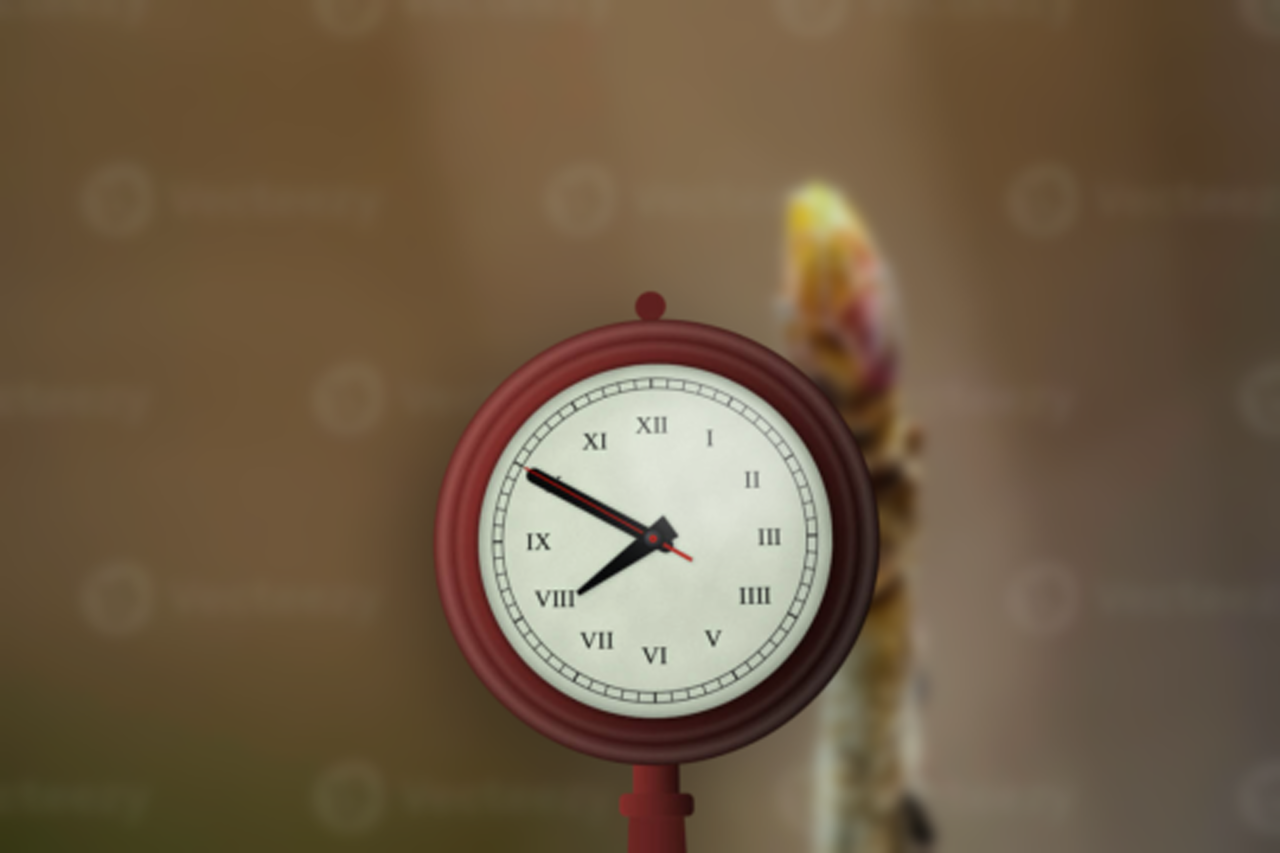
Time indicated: 7:49:50
